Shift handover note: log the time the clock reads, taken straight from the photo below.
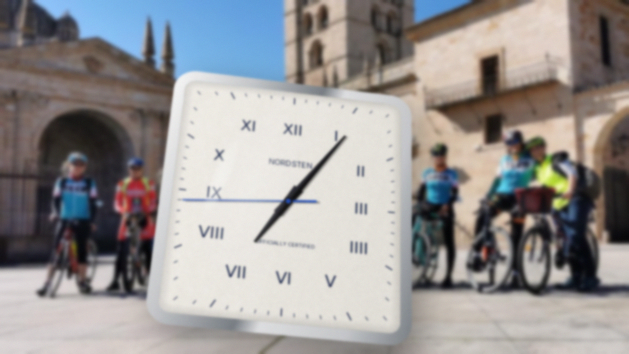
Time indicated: 7:05:44
